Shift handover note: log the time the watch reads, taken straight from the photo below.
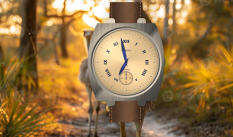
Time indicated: 6:58
